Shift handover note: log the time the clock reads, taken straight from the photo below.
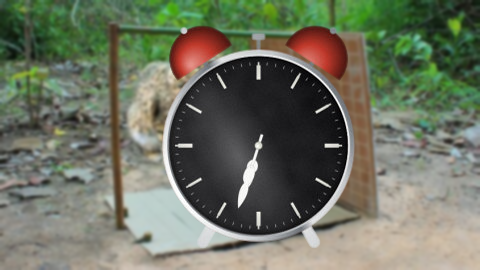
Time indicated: 6:33
